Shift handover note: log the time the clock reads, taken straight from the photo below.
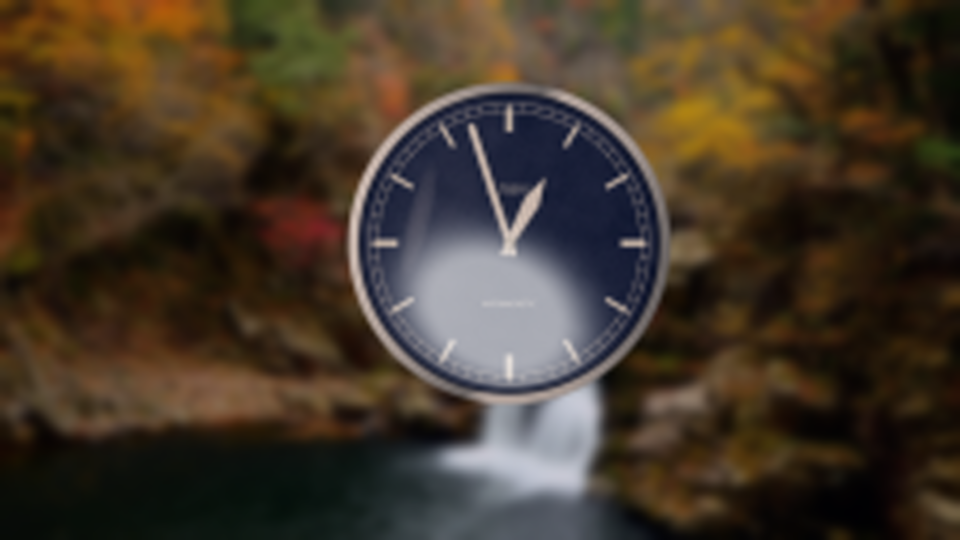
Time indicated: 12:57
